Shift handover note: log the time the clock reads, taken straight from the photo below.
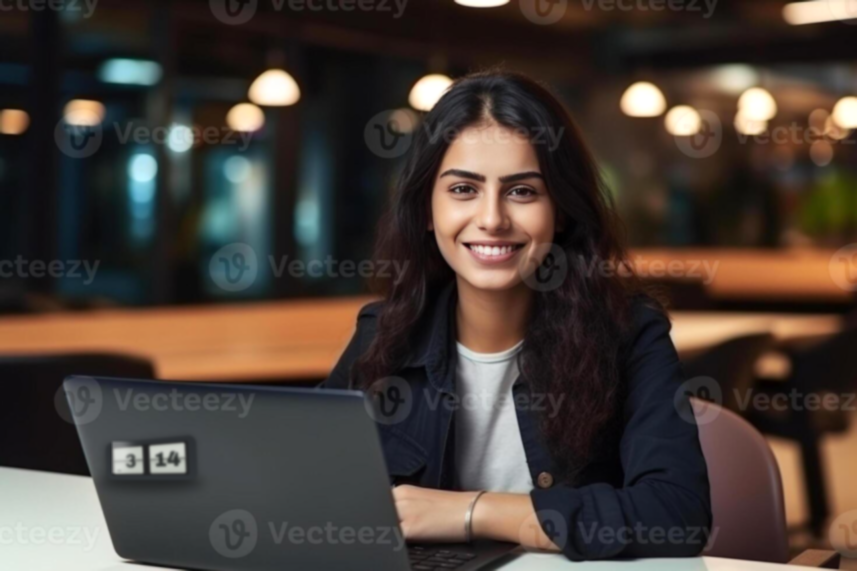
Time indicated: 3:14
